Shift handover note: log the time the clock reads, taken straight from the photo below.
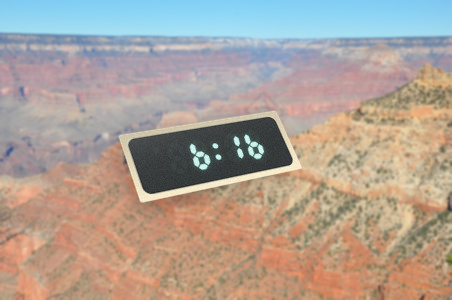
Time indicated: 6:16
